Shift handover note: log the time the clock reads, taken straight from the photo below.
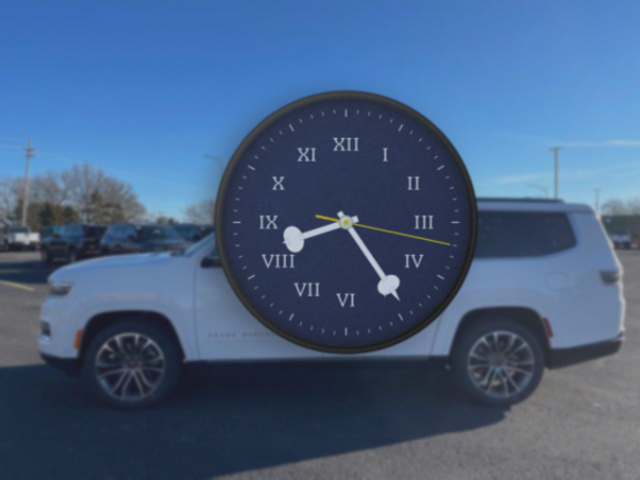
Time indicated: 8:24:17
